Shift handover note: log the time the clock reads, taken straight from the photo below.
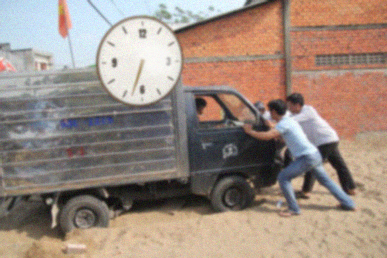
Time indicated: 6:33
